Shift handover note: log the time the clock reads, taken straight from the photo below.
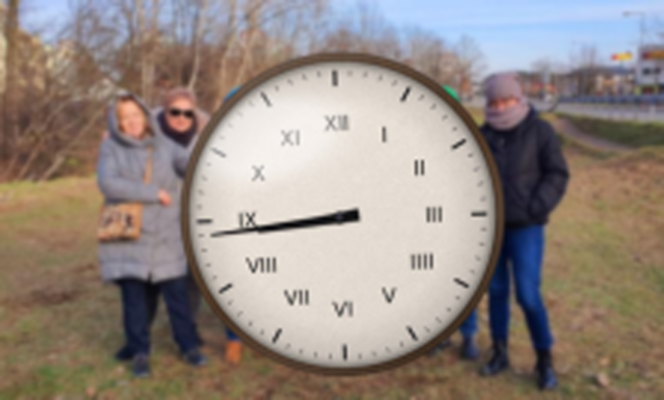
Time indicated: 8:44
